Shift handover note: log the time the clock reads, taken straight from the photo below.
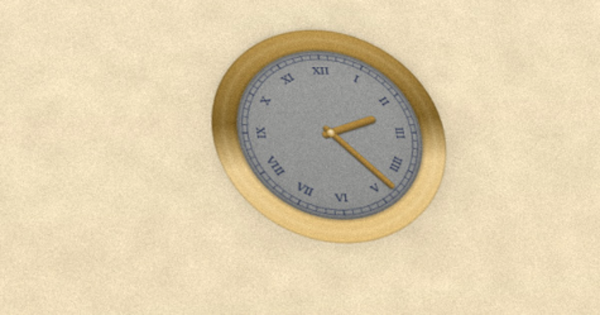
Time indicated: 2:23
